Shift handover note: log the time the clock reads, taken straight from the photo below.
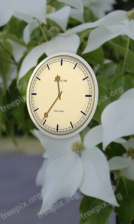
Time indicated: 11:36
